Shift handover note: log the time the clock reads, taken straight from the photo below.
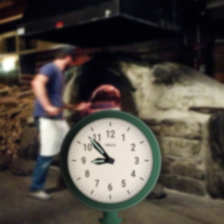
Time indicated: 8:53
